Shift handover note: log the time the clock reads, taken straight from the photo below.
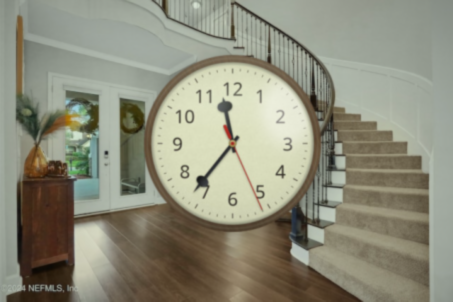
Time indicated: 11:36:26
